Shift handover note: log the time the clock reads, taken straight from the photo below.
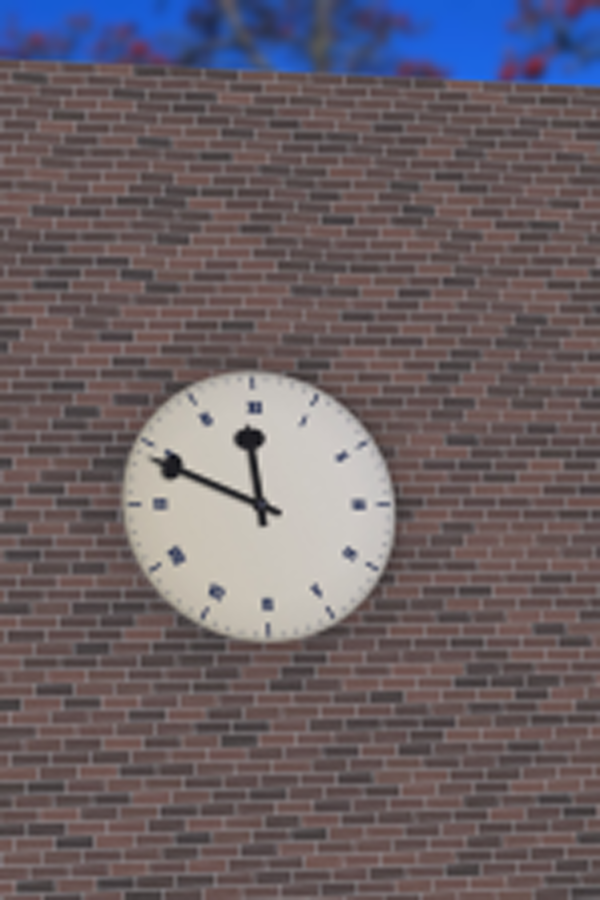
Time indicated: 11:49
